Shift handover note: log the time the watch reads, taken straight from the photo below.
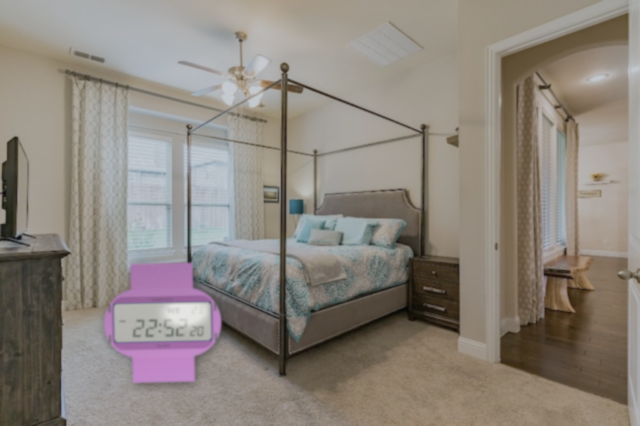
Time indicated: 22:52
